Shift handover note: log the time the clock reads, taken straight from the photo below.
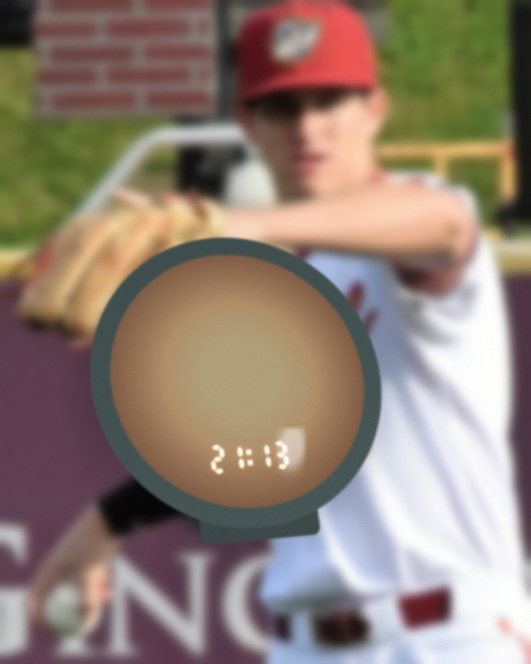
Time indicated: 21:13
